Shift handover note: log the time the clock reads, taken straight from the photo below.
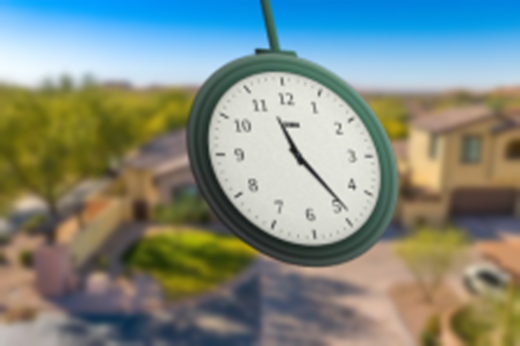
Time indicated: 11:24
